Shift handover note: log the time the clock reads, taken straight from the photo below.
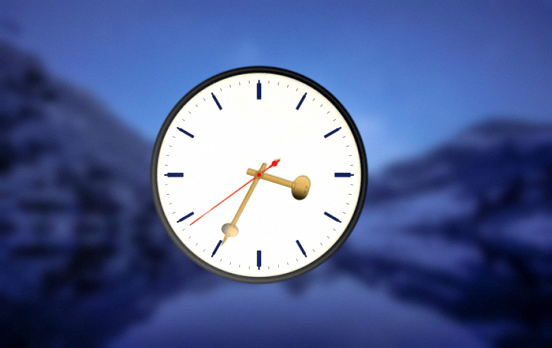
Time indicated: 3:34:39
